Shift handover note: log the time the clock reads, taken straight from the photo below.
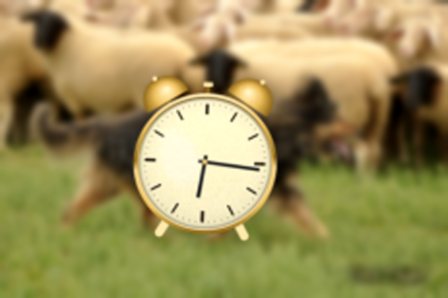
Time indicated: 6:16
